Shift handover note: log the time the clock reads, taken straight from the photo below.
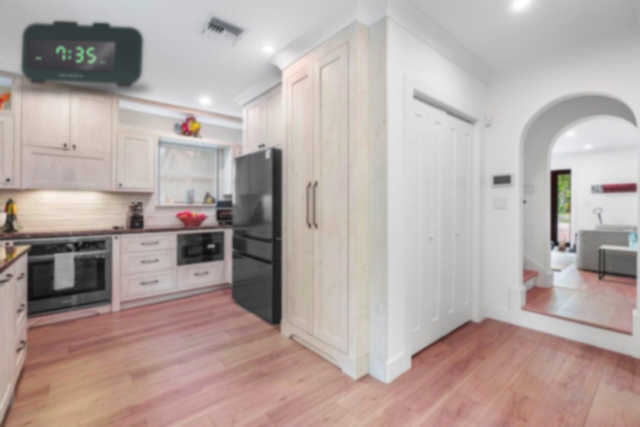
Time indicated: 7:35
